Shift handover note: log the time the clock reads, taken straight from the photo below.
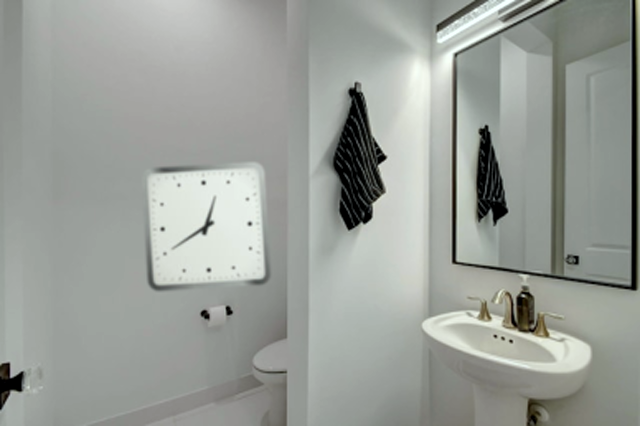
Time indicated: 12:40
